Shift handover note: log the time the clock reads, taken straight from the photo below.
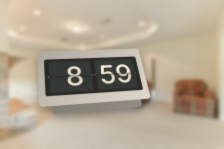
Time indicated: 8:59
